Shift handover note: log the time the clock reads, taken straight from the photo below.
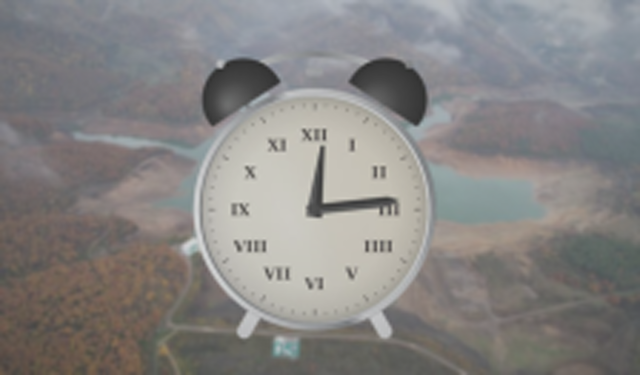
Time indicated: 12:14
